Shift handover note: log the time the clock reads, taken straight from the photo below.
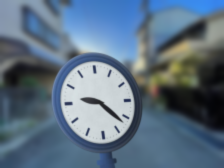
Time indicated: 9:22
